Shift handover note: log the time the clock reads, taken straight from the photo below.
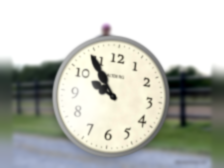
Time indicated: 9:54
